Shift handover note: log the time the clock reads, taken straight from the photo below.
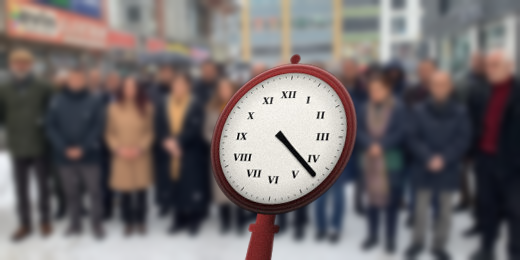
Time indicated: 4:22
